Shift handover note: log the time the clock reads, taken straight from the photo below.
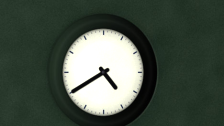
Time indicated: 4:40
